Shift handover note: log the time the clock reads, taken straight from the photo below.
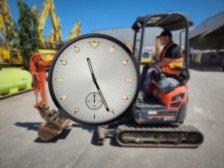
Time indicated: 11:26
